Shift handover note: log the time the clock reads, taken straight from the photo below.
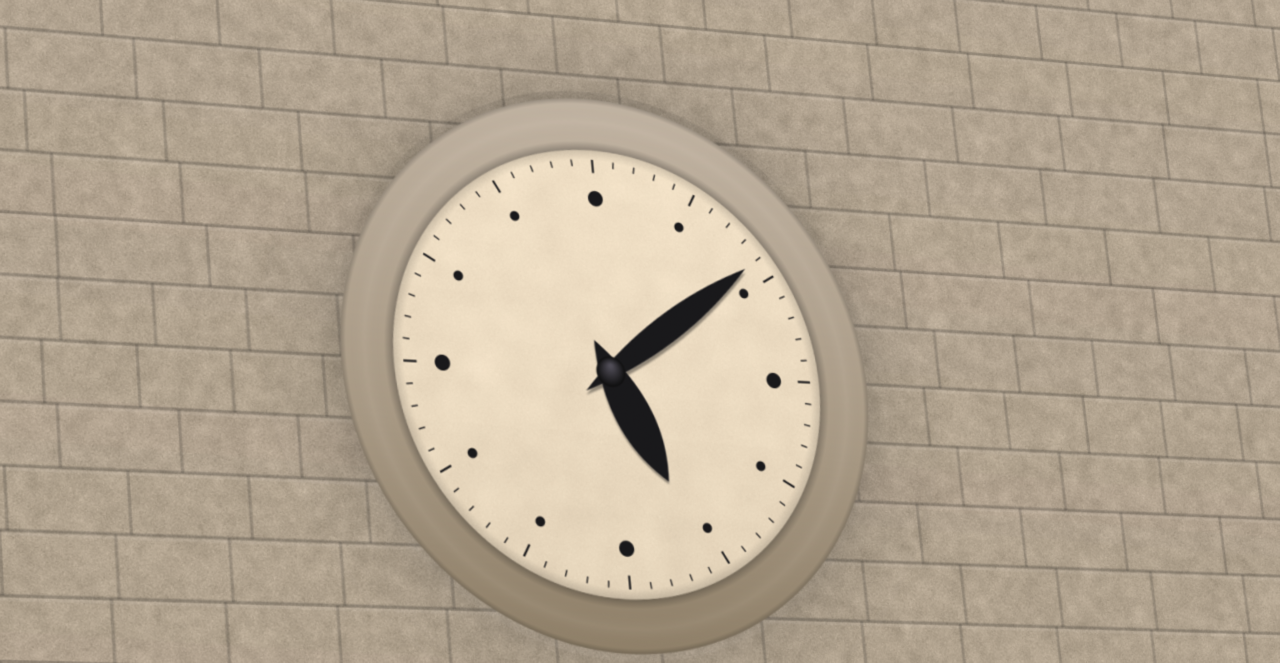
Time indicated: 5:09
